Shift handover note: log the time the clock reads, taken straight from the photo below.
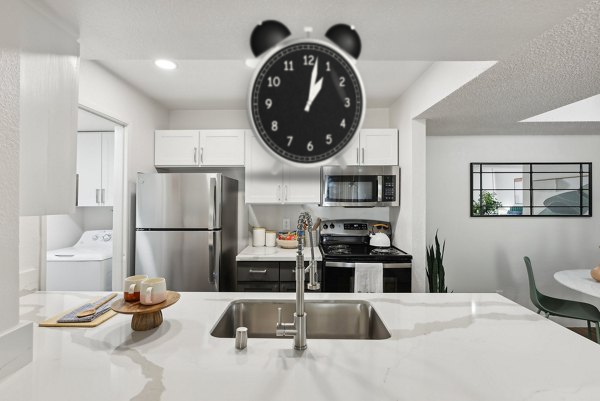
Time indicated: 1:02
